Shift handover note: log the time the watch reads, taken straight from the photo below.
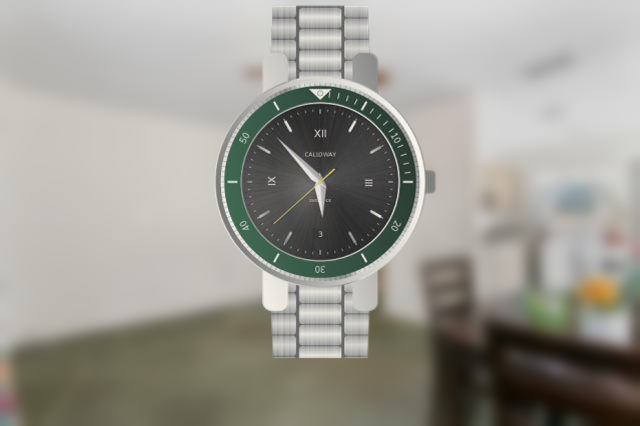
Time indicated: 5:52:38
